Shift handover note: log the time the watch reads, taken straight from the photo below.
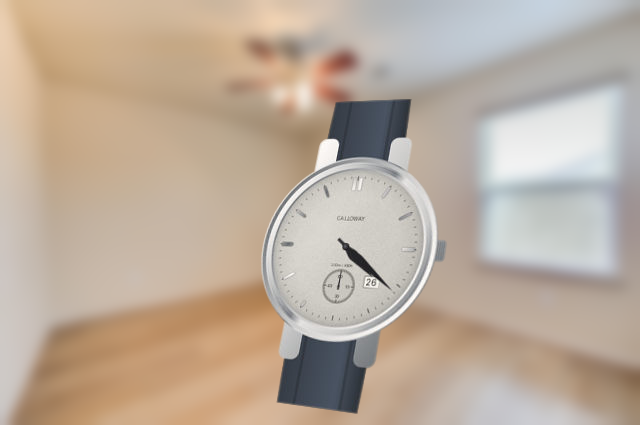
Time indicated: 4:21
